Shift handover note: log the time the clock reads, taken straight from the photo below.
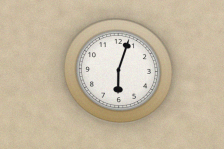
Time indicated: 6:03
